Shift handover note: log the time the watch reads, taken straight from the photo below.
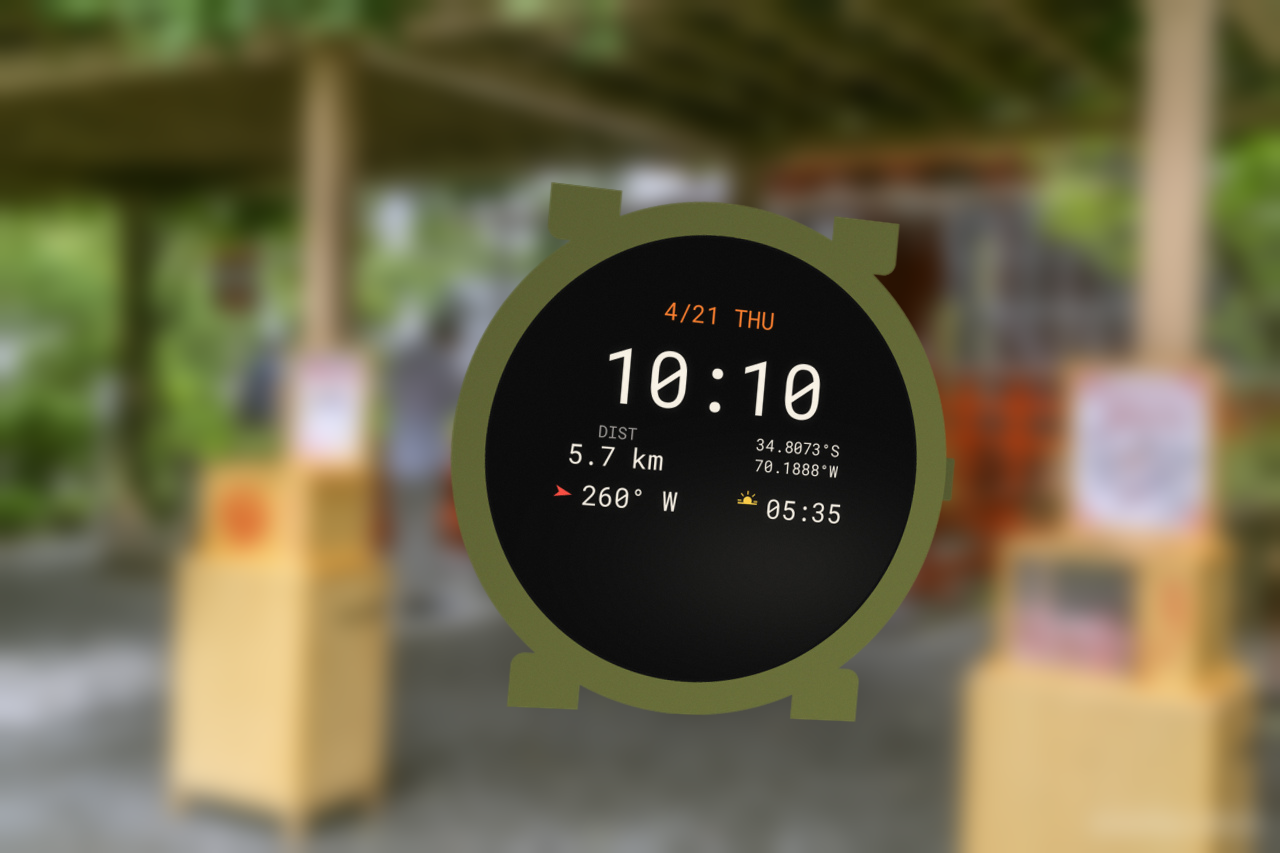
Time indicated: 10:10
